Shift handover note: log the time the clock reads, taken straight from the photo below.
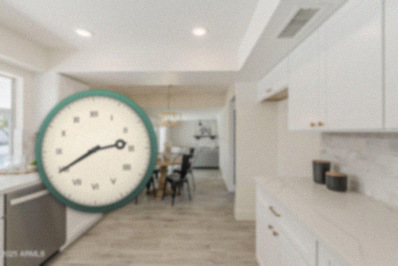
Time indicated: 2:40
